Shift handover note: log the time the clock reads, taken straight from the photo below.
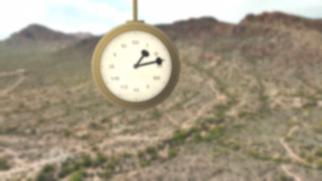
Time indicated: 1:13
